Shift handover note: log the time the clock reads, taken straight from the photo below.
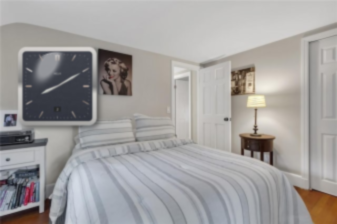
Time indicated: 8:10
